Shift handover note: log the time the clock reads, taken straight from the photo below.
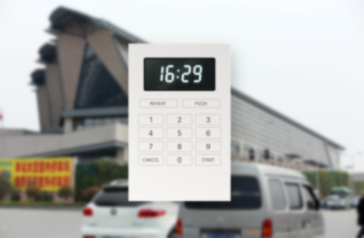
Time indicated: 16:29
